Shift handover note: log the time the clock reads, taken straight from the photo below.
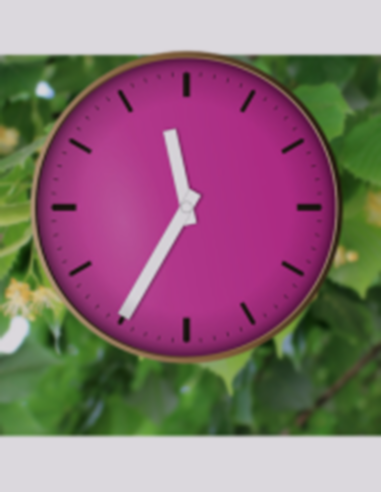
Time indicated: 11:35
